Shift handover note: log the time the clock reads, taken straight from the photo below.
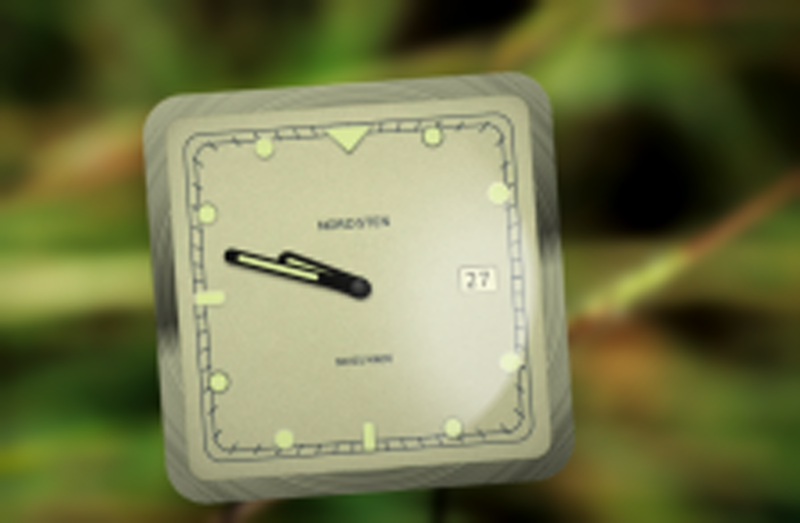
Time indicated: 9:48
